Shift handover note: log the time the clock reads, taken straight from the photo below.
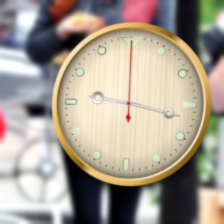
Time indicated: 9:17:00
